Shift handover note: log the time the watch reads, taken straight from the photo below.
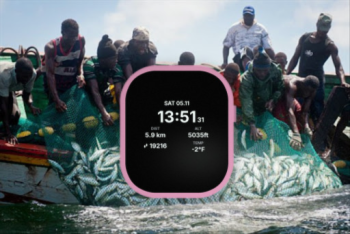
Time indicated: 13:51
